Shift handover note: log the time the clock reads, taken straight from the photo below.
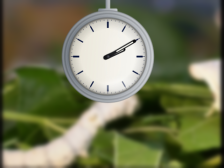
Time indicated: 2:10
